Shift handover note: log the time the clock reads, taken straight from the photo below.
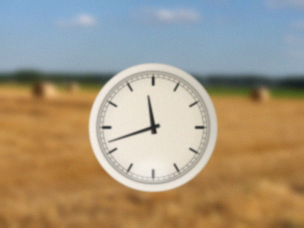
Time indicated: 11:42
